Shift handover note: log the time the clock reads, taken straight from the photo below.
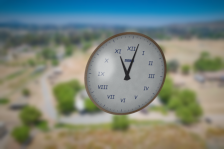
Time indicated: 11:02
